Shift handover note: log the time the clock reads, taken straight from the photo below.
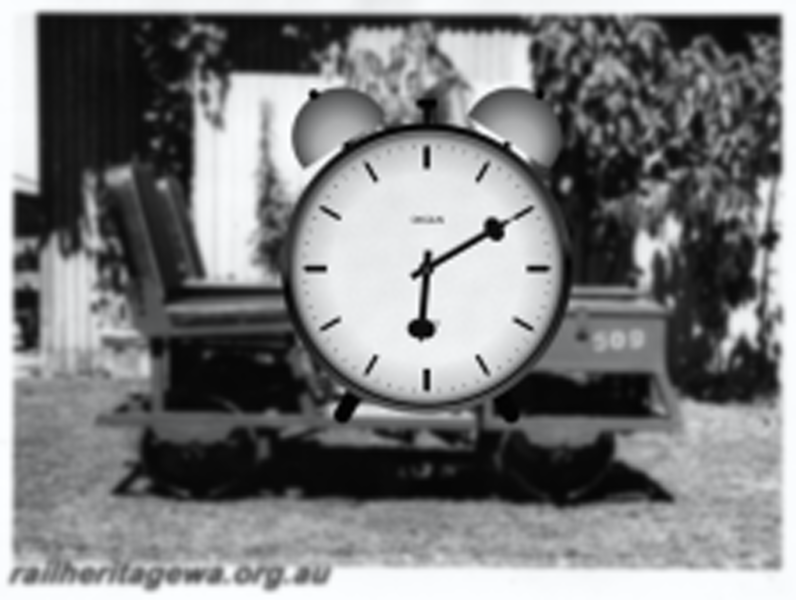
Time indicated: 6:10
